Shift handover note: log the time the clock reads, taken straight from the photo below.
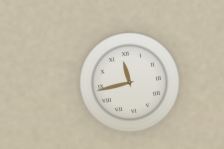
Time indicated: 11:44
